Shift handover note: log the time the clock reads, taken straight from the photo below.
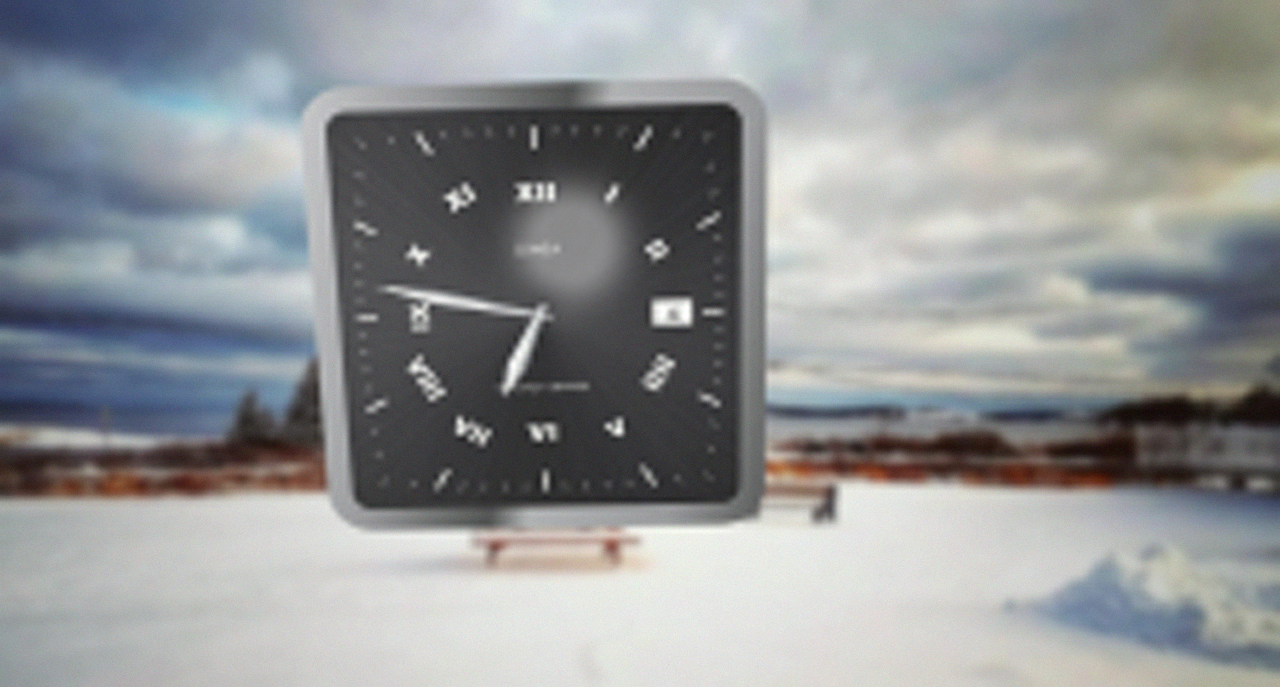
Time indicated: 6:47
